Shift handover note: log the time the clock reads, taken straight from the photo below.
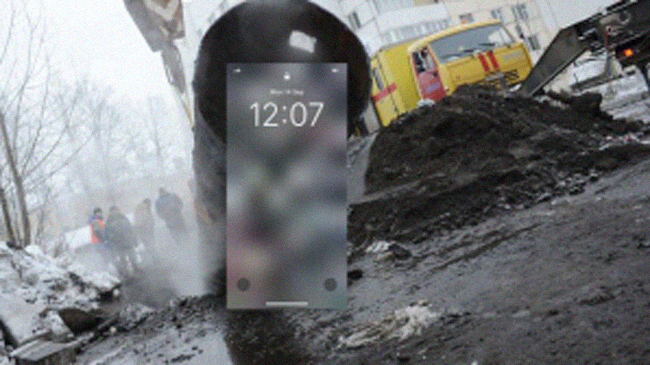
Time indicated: 12:07
